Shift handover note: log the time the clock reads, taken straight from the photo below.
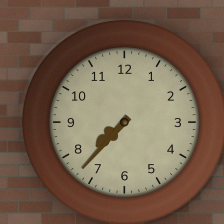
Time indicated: 7:37
